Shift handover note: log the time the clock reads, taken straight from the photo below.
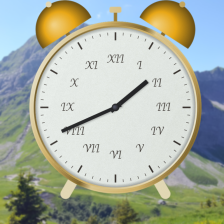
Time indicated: 1:41
